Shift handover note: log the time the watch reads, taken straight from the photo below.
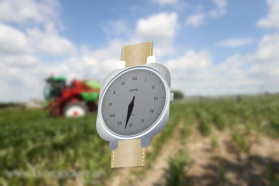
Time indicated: 6:32
